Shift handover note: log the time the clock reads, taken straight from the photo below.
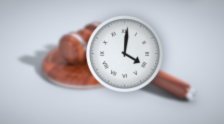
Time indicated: 4:01
